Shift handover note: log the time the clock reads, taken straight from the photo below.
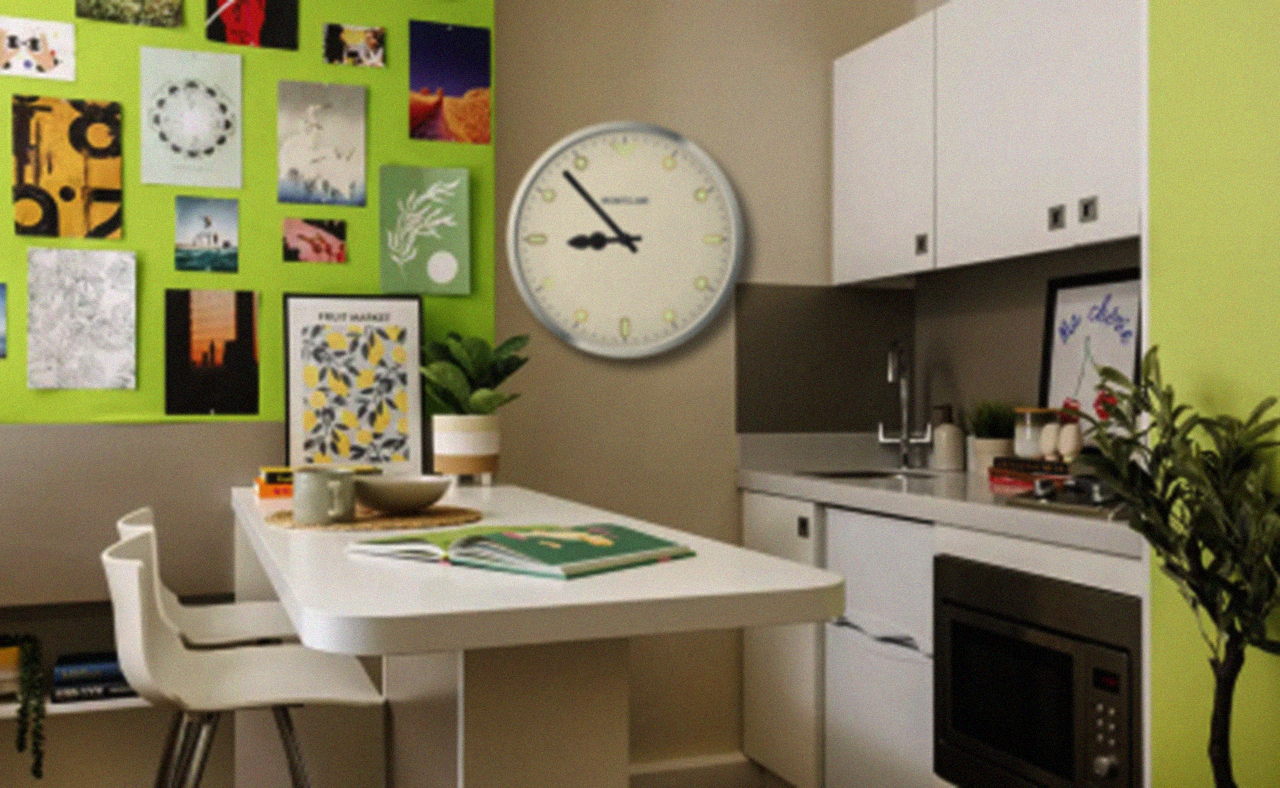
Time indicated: 8:53
